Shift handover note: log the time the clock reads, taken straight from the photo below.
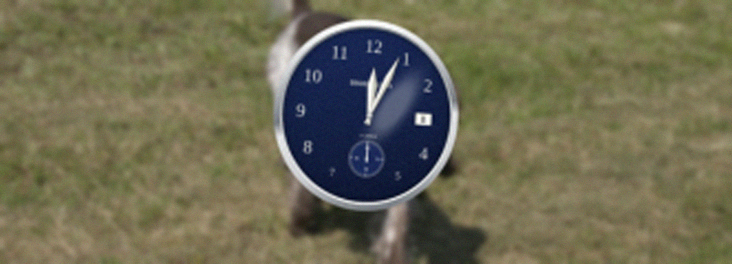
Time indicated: 12:04
